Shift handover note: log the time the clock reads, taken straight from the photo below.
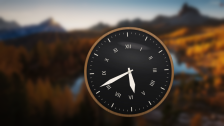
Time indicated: 5:41
